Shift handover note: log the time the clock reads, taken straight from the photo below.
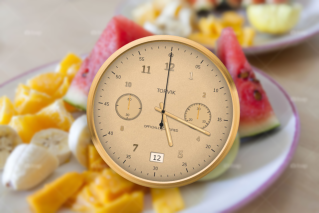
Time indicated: 5:18
